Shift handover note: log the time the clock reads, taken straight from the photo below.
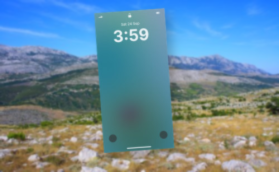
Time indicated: 3:59
